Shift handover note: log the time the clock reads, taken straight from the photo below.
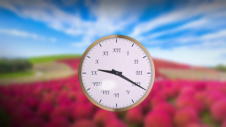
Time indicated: 9:20
